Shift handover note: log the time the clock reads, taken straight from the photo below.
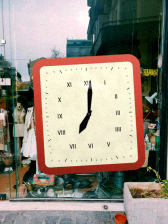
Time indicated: 7:01
